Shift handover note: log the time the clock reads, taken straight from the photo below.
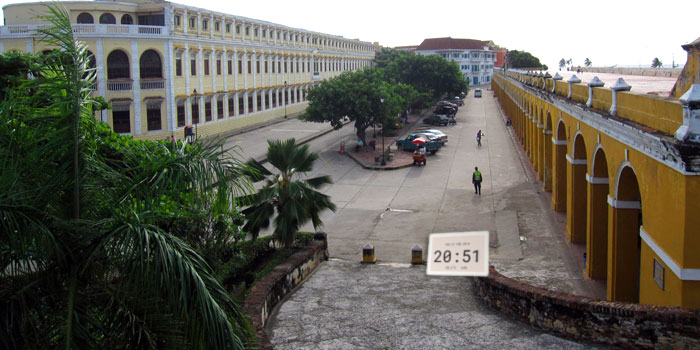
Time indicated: 20:51
